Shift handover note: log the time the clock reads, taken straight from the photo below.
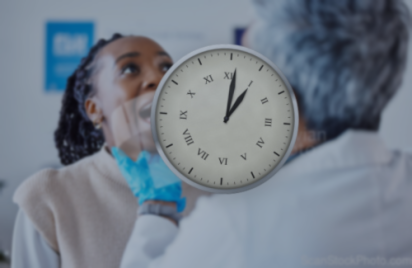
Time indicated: 1:01
